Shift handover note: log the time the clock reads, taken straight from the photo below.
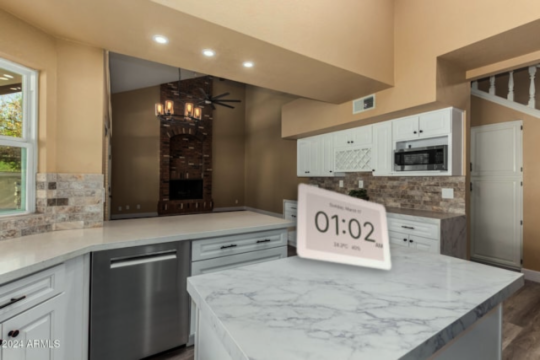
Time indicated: 1:02
